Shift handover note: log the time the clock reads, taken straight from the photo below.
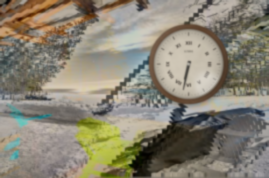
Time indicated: 6:32
